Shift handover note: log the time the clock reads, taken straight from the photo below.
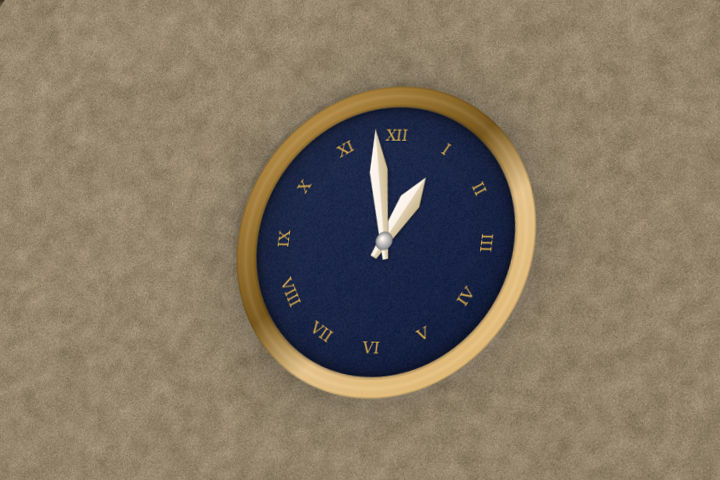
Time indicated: 12:58
